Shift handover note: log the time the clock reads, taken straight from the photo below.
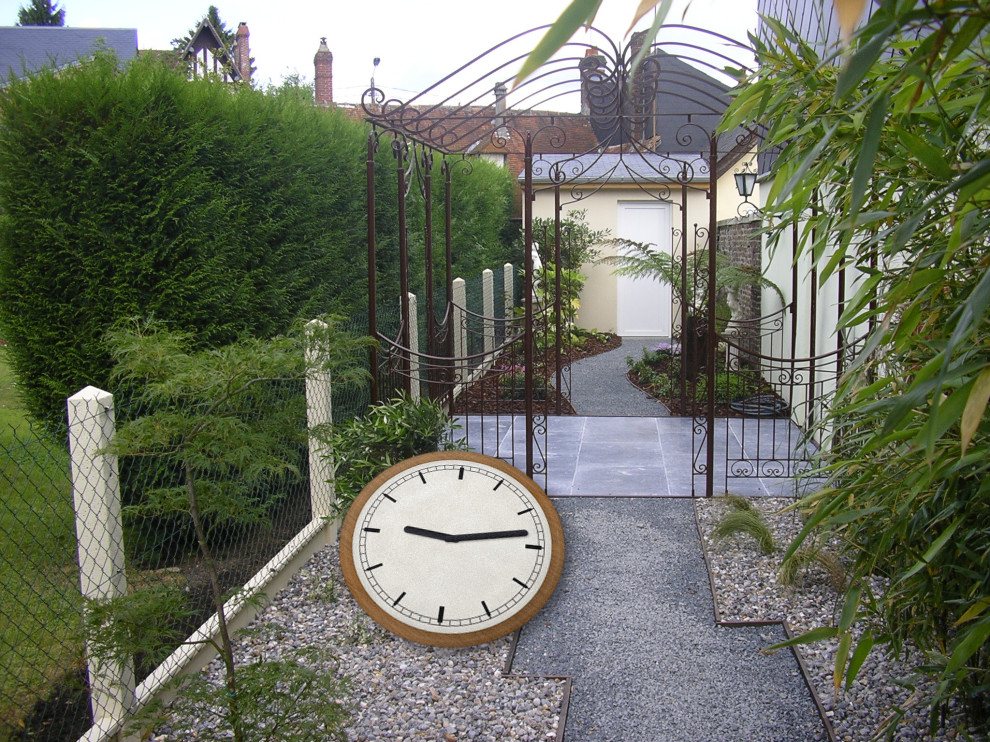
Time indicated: 9:13
